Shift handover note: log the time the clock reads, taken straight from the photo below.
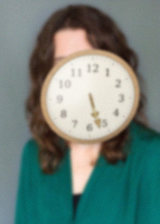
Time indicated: 5:27
